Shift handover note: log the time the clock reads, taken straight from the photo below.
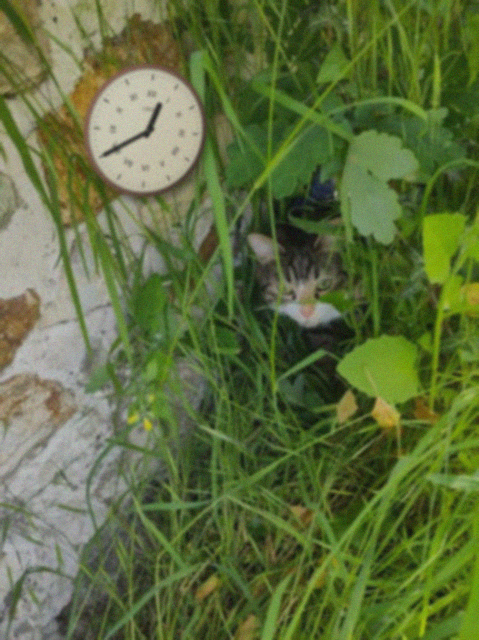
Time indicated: 12:40
